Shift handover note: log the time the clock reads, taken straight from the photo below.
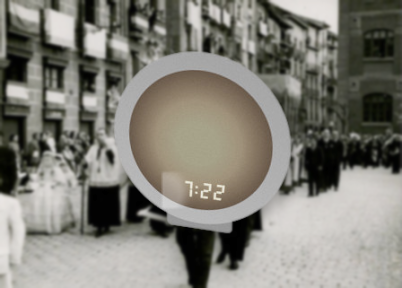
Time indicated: 7:22
